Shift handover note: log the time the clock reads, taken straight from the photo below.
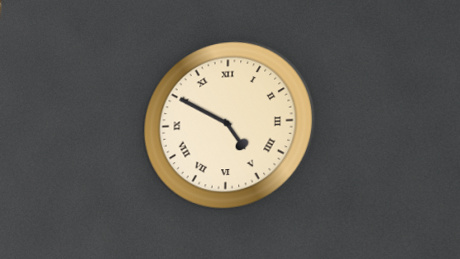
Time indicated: 4:50
